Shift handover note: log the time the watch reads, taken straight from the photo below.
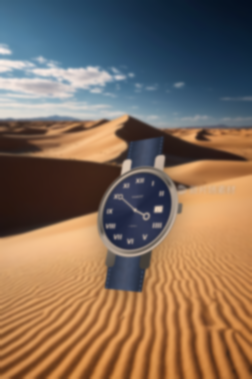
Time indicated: 3:51
